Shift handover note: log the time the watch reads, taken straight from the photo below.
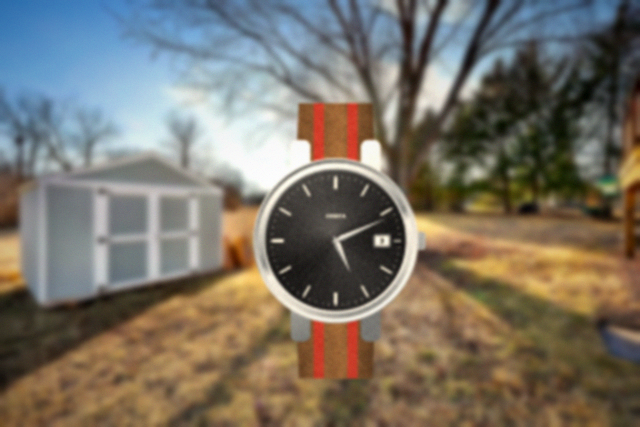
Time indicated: 5:11
